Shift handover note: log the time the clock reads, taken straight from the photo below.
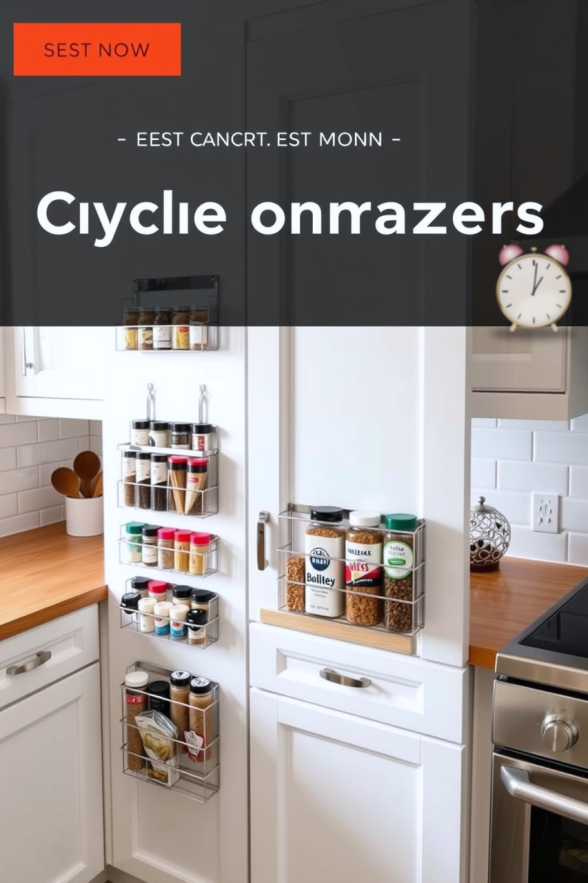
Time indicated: 1:01
